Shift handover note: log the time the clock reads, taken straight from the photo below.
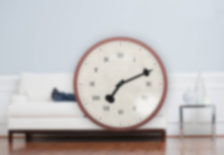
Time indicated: 7:11
